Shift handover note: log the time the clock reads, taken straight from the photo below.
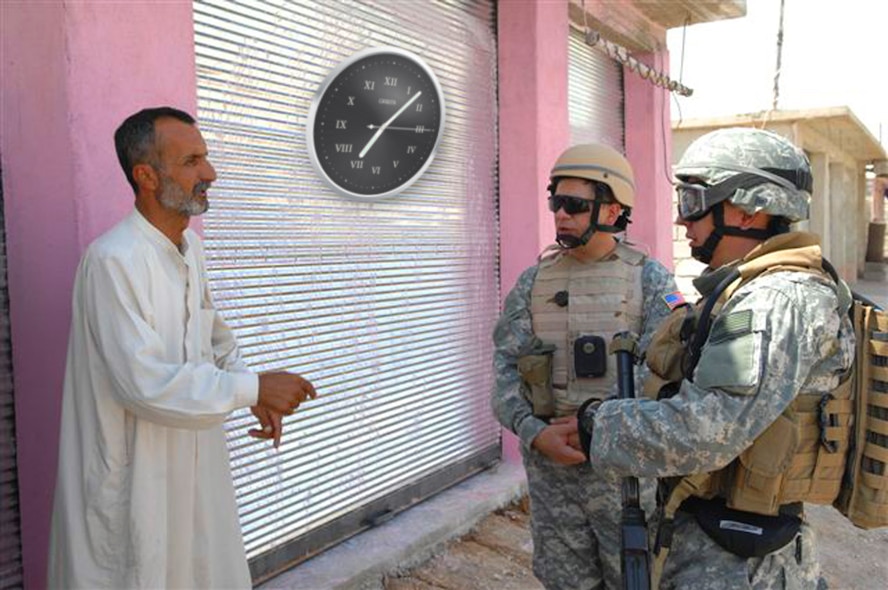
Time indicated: 7:07:15
